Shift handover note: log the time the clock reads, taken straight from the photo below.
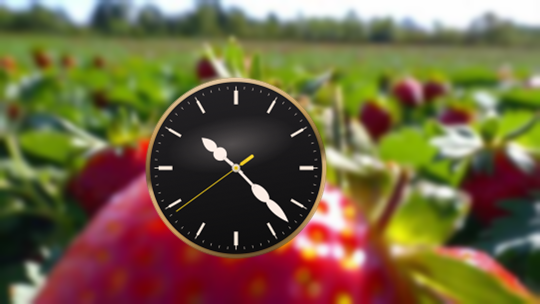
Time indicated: 10:22:39
